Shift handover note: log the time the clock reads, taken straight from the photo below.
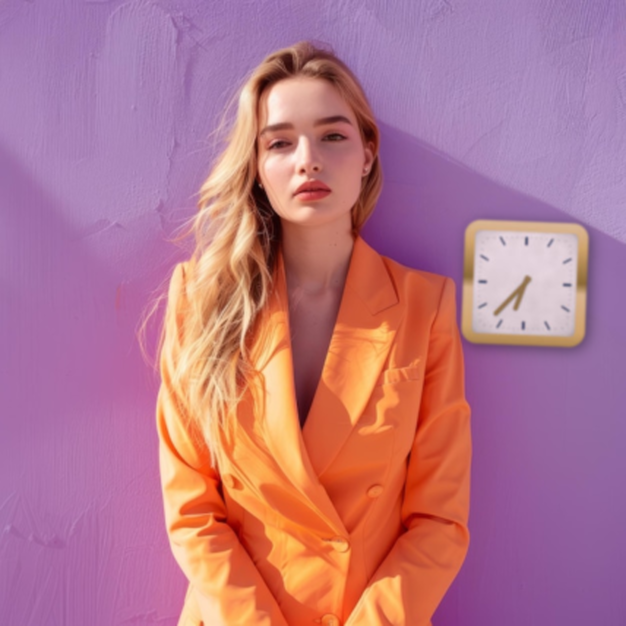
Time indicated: 6:37
